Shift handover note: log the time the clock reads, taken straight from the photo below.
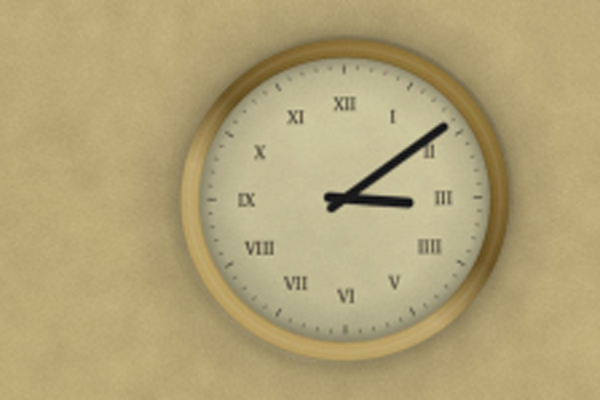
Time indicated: 3:09
